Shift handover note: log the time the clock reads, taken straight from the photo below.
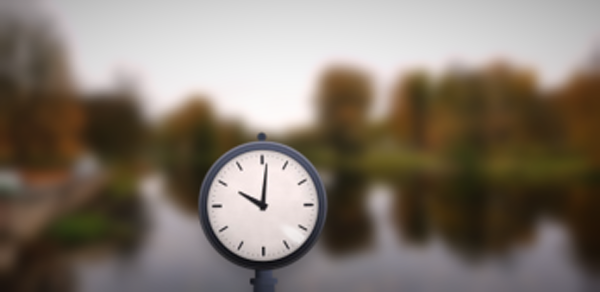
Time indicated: 10:01
